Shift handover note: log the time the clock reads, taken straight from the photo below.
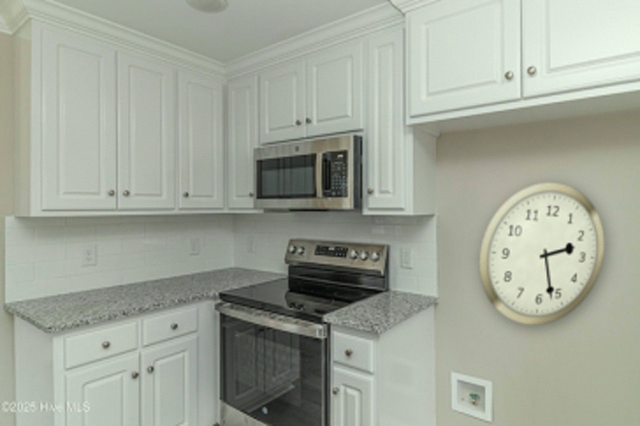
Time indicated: 2:27
